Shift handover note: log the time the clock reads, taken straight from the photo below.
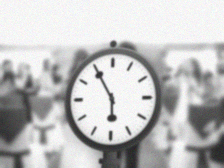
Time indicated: 5:55
